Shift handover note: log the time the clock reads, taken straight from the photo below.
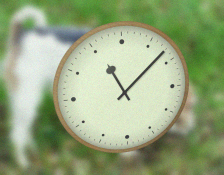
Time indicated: 11:08
